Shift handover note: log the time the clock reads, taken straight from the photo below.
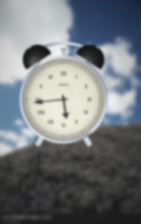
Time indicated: 5:44
